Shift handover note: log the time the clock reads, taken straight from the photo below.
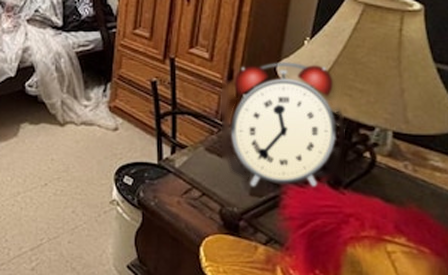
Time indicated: 11:37
